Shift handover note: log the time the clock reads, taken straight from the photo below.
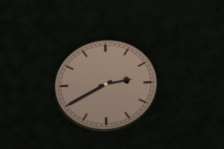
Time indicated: 2:40
